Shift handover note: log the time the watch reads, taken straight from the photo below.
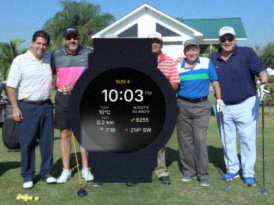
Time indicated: 10:03
